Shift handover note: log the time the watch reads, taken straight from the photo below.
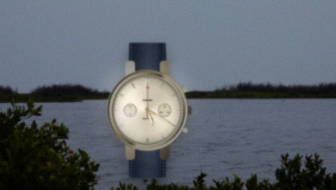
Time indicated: 5:20
